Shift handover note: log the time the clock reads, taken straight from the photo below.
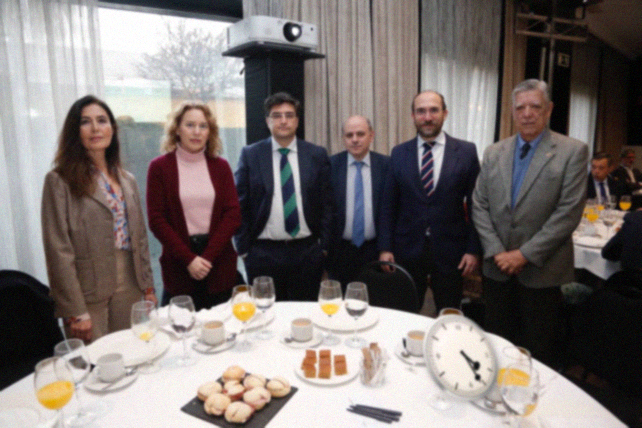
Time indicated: 4:26
